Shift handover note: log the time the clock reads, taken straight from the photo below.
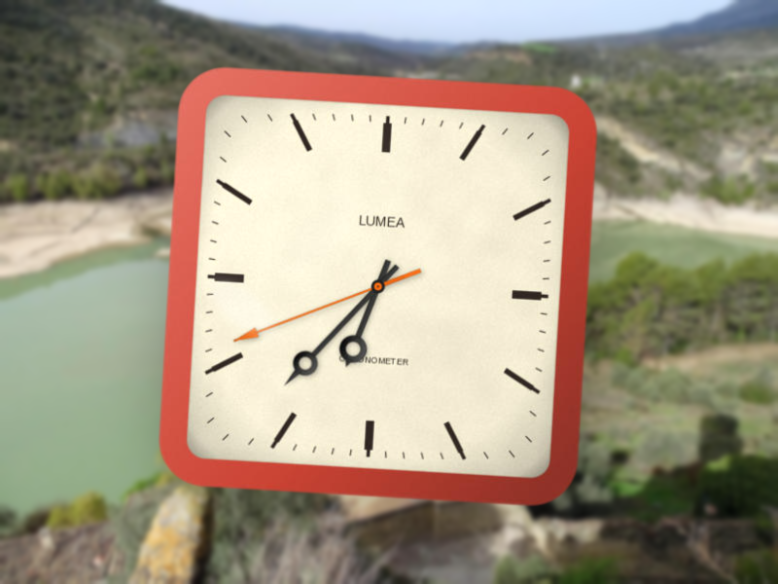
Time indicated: 6:36:41
